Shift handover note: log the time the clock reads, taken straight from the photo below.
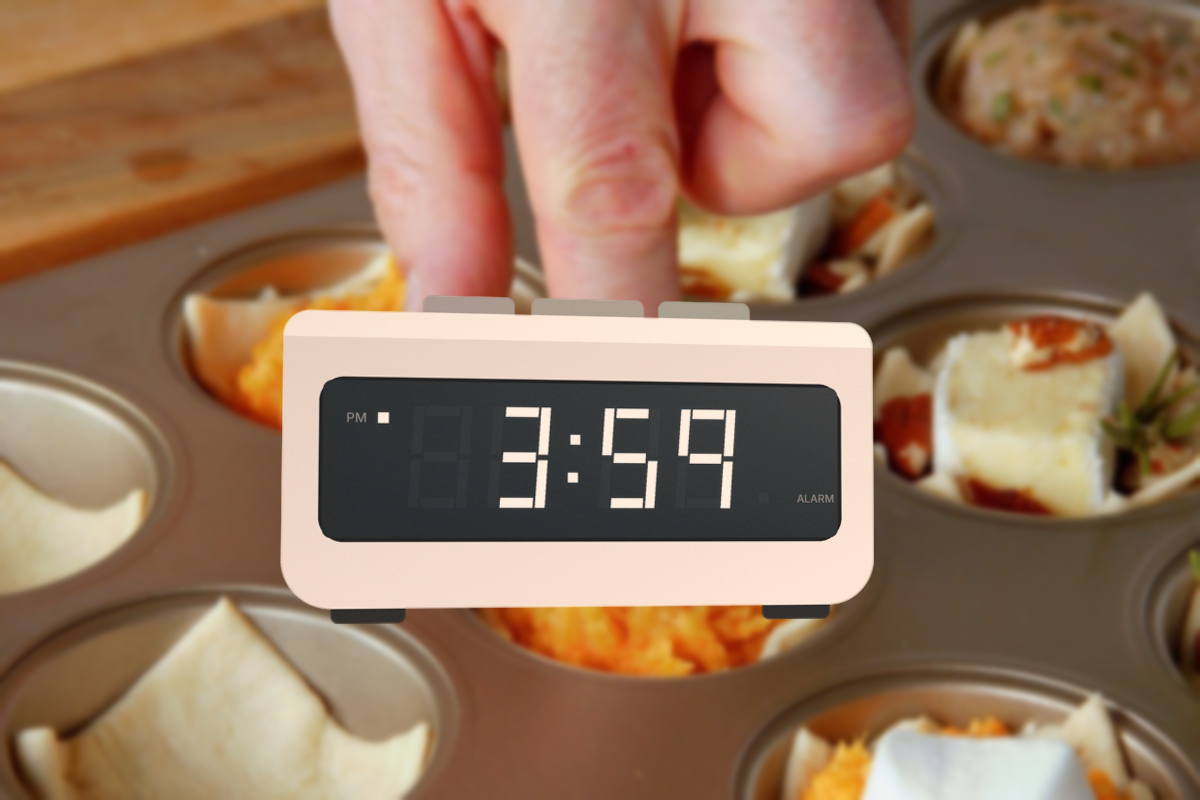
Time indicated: 3:59
